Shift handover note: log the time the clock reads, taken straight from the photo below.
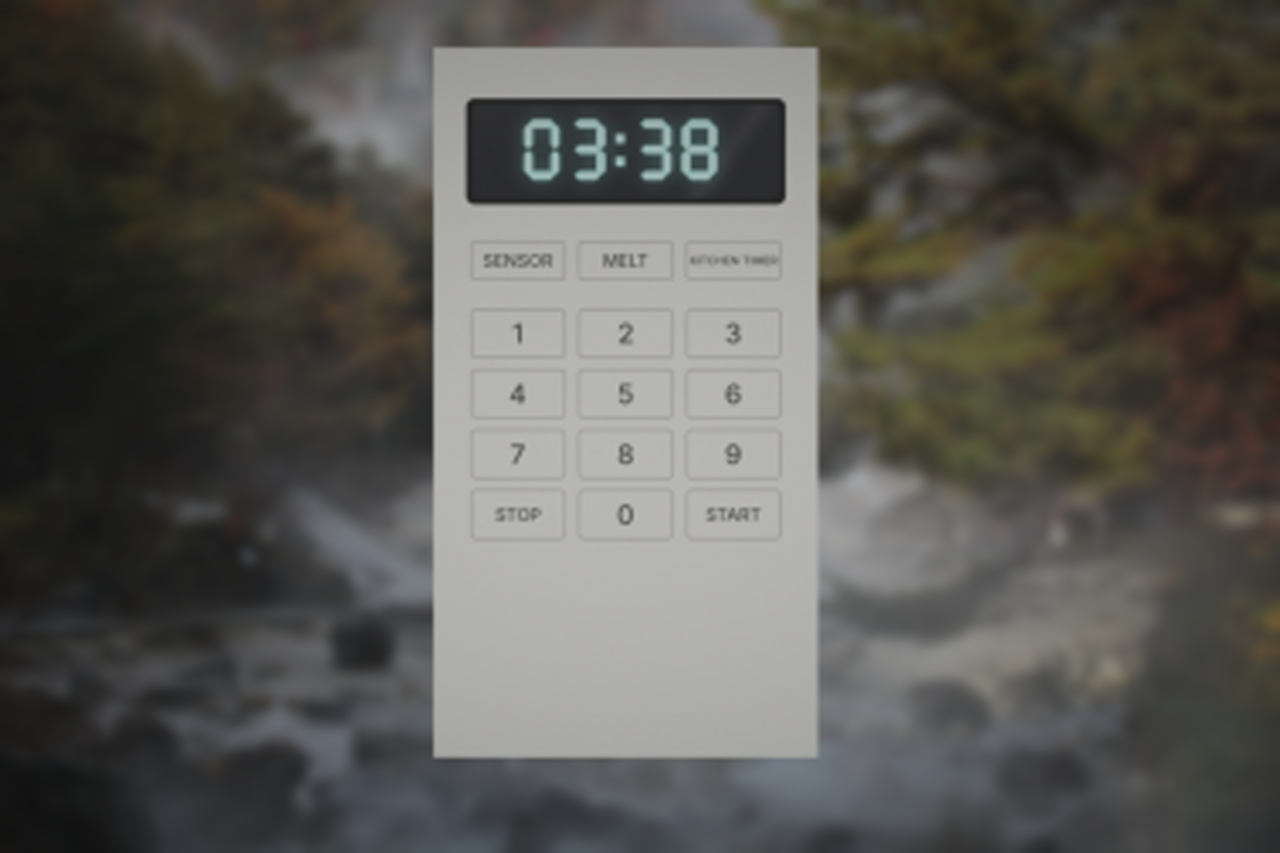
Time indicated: 3:38
